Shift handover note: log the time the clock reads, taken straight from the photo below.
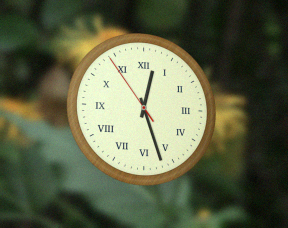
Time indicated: 12:26:54
